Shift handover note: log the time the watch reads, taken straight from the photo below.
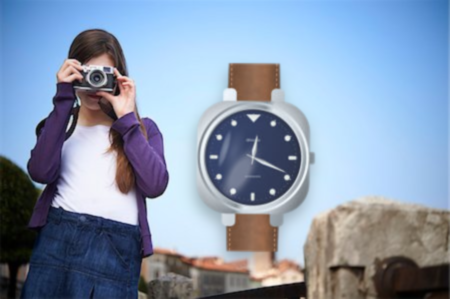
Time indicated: 12:19
